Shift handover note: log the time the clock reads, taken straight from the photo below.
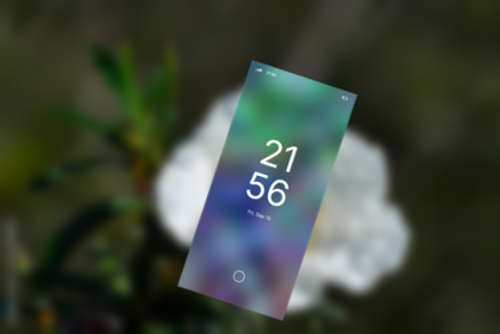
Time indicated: 21:56
